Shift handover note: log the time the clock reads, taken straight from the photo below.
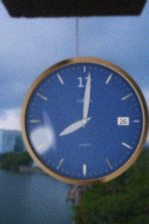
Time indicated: 8:01
